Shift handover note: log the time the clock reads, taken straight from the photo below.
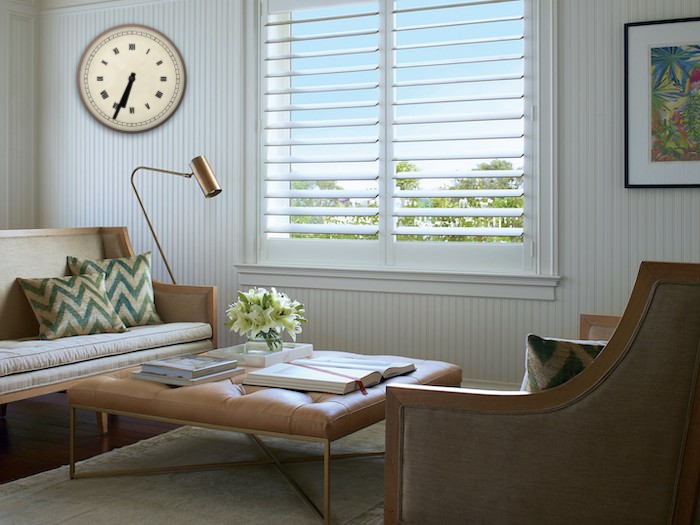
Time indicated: 6:34
